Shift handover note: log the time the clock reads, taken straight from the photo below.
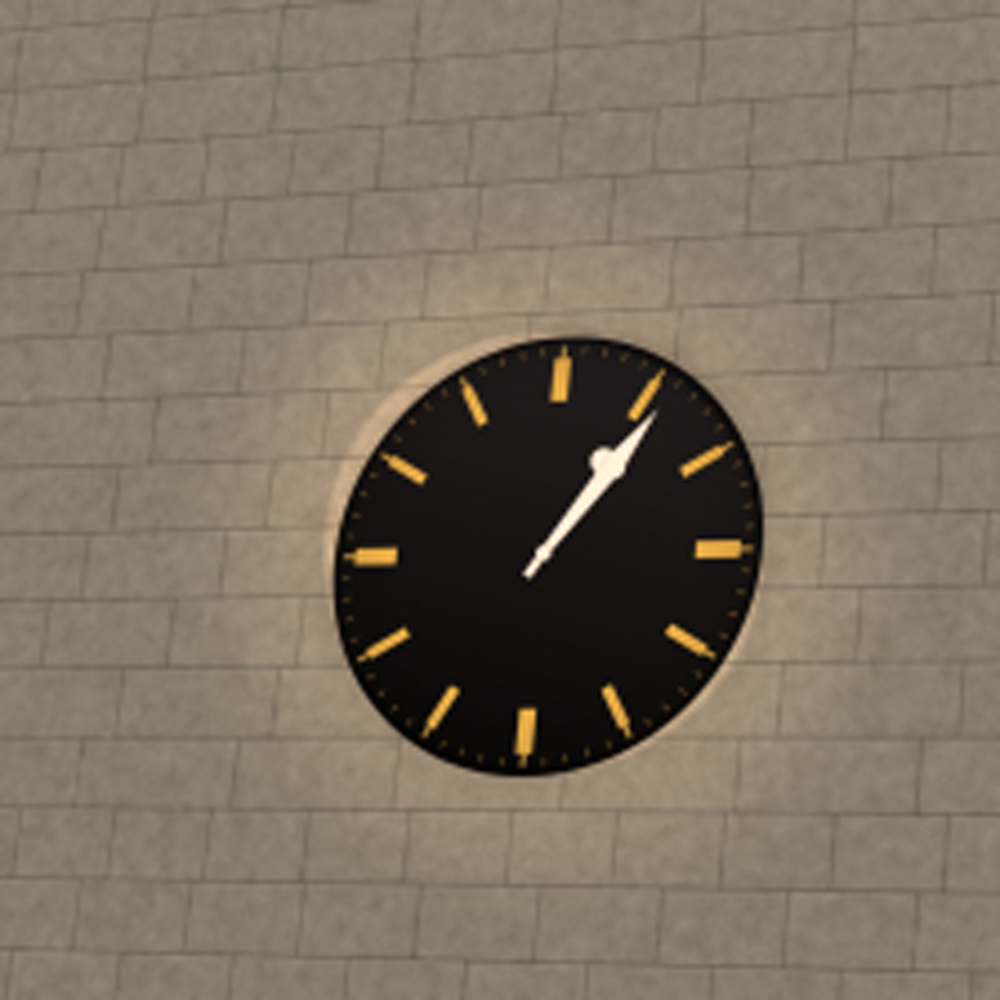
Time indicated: 1:06
